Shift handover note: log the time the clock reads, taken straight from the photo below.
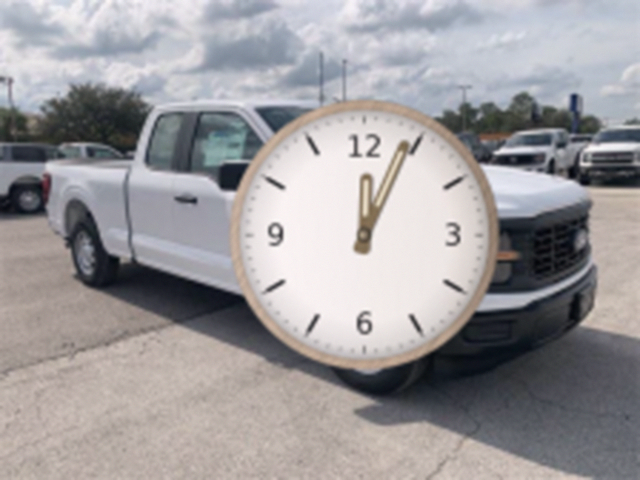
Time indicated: 12:04
